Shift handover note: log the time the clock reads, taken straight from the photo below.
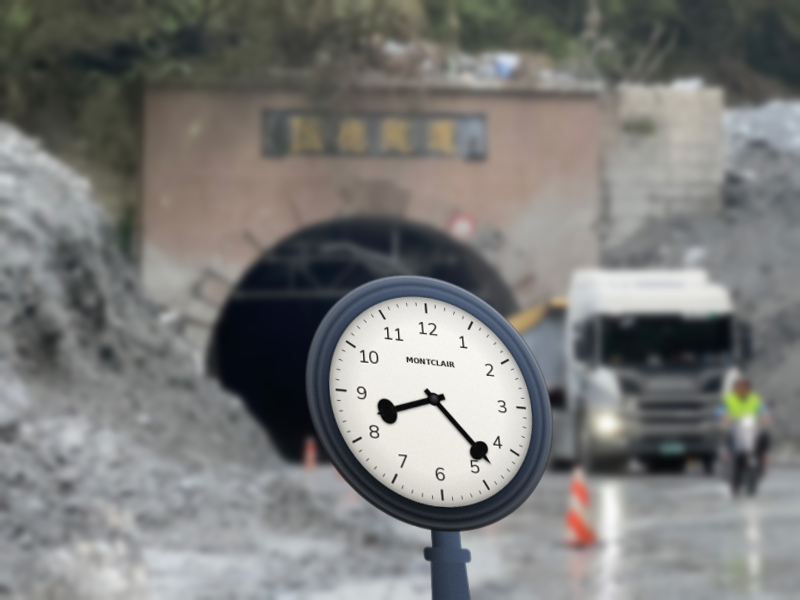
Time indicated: 8:23
